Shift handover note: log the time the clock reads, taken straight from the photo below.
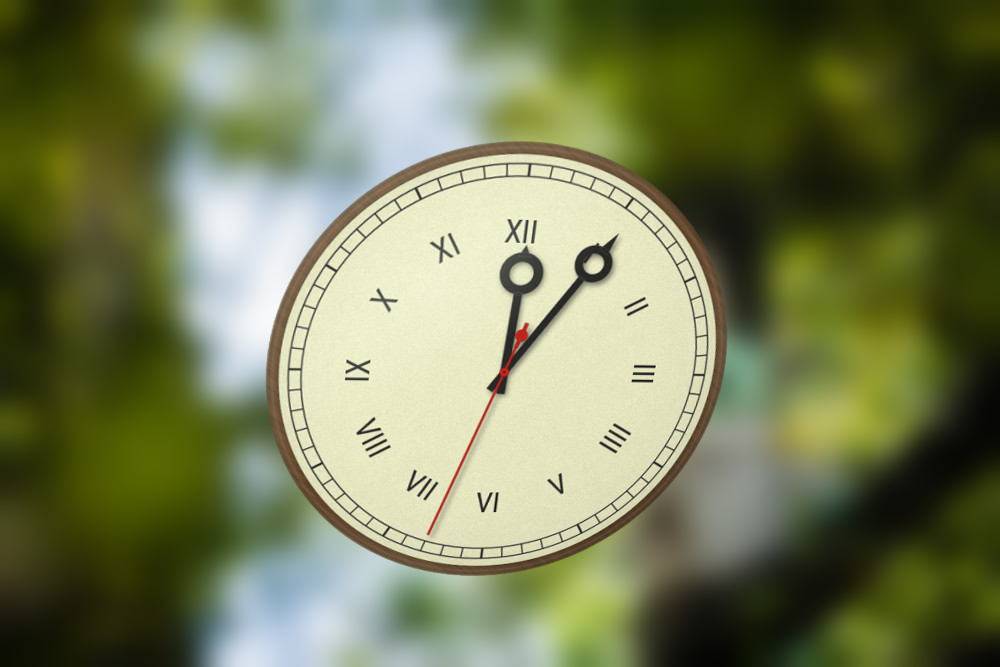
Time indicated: 12:05:33
